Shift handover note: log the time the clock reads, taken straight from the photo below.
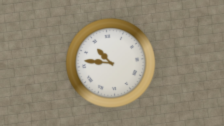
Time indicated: 10:47
